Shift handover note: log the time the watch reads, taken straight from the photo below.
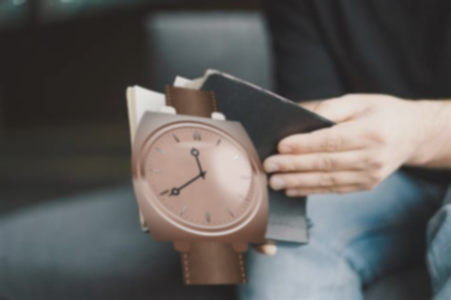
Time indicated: 11:39
